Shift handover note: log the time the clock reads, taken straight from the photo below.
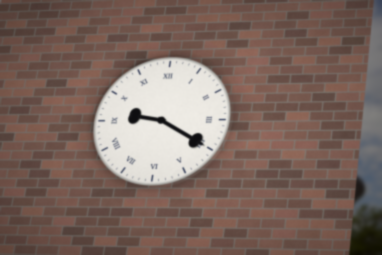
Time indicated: 9:20
